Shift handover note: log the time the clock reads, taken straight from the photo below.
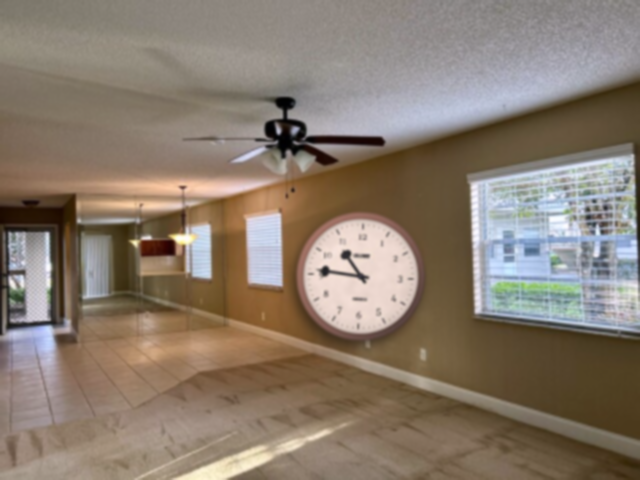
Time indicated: 10:46
